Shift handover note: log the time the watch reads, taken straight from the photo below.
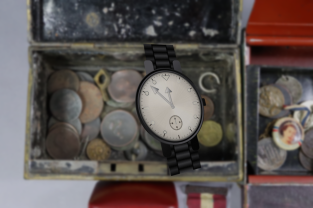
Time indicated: 11:53
